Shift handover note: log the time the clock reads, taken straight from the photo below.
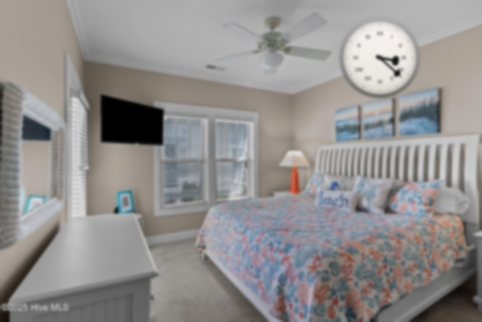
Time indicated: 3:22
